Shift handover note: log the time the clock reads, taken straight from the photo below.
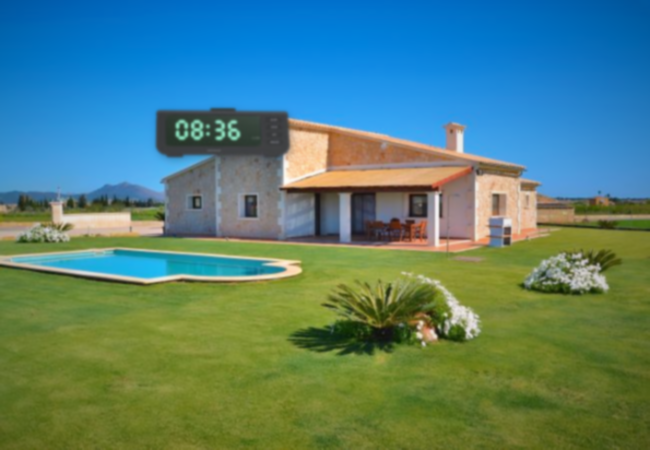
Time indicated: 8:36
